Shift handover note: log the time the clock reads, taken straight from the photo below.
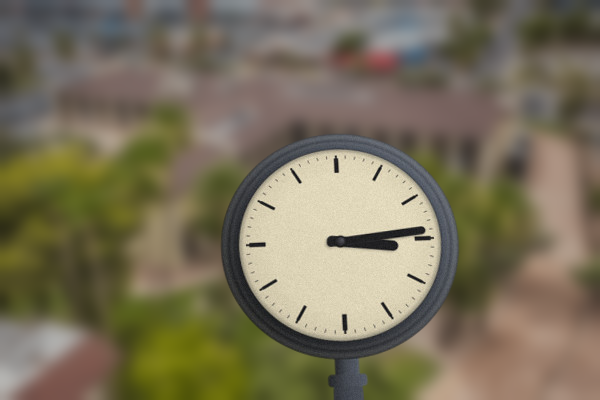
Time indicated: 3:14
